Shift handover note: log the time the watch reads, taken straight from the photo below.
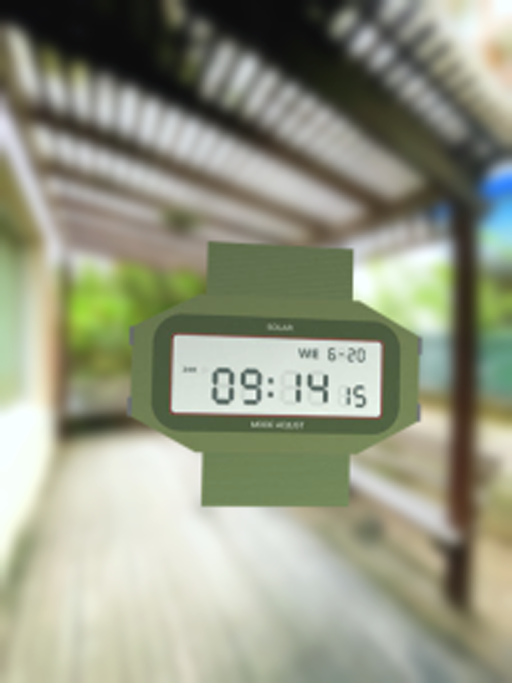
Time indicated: 9:14:15
